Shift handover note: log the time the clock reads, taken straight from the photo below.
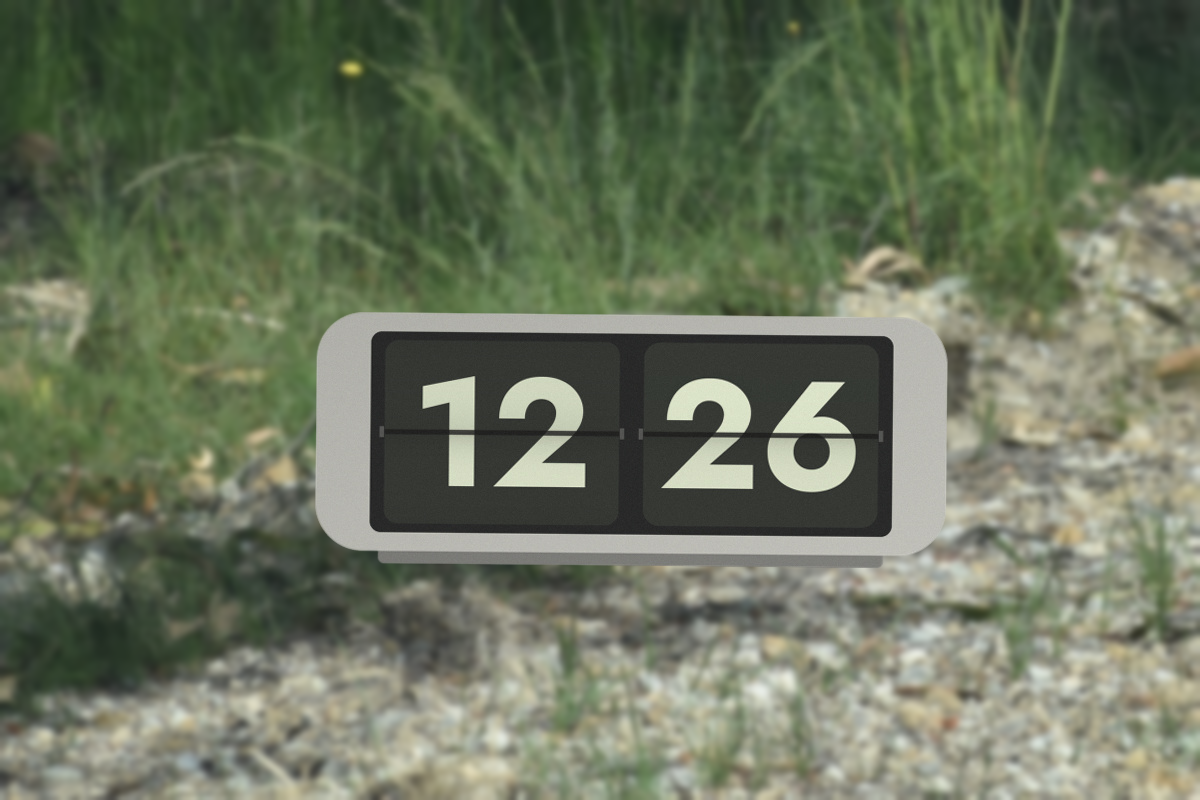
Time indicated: 12:26
